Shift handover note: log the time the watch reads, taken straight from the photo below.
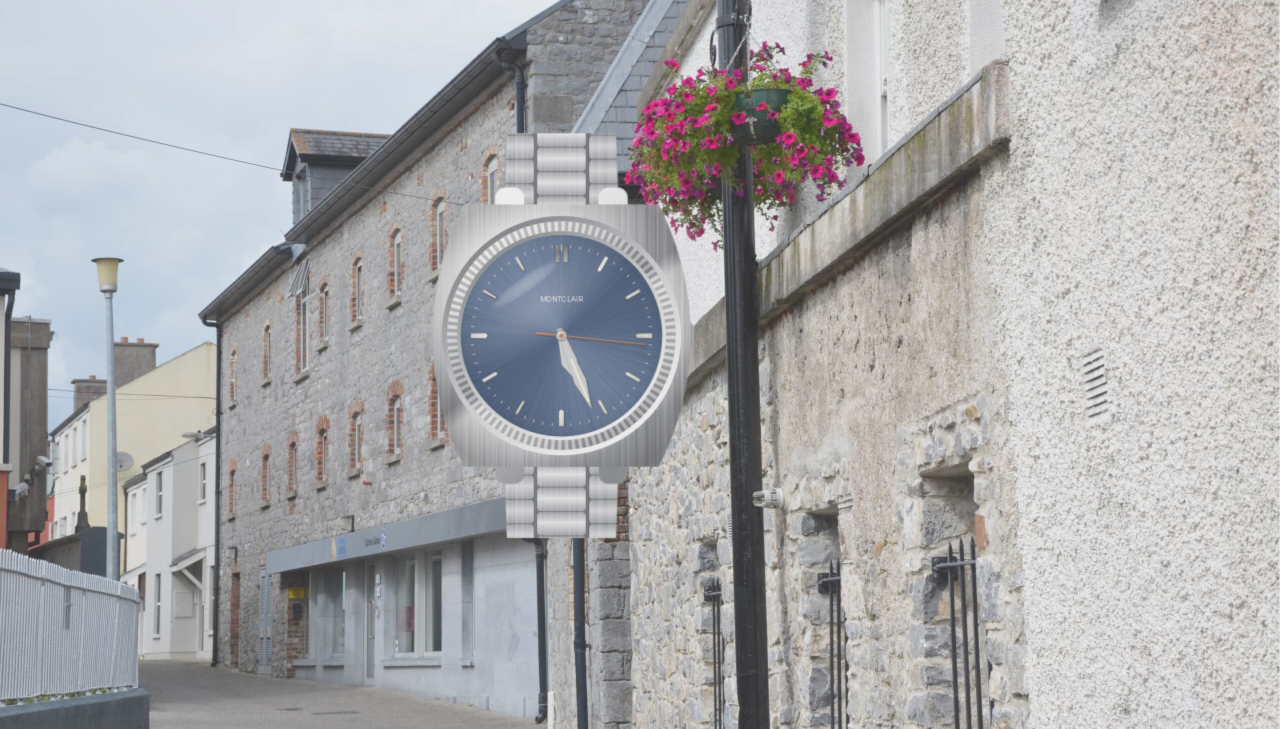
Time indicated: 5:26:16
